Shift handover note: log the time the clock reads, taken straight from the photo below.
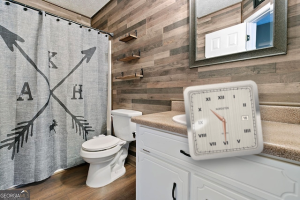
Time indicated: 10:30
